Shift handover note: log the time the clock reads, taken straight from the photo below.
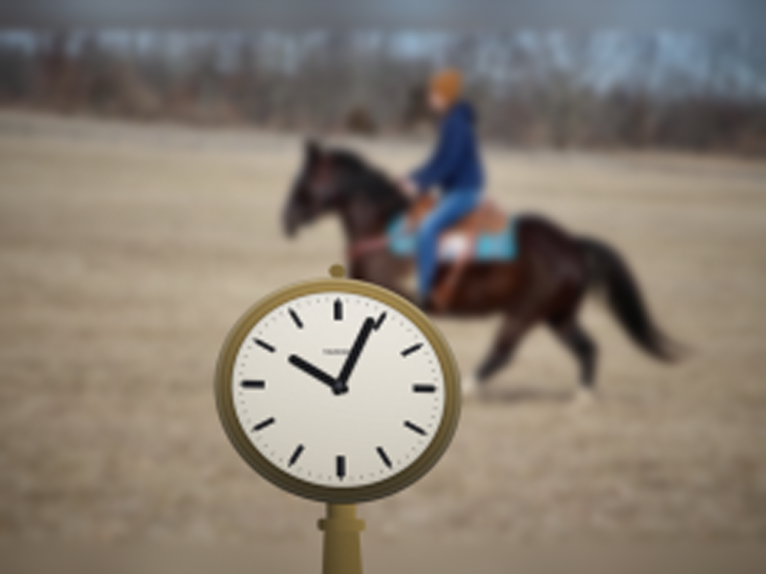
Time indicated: 10:04
